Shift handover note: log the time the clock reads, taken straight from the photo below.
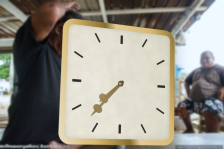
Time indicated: 7:37
